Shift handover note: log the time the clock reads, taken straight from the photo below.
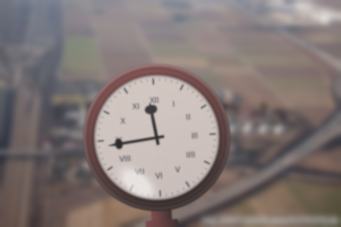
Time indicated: 11:44
